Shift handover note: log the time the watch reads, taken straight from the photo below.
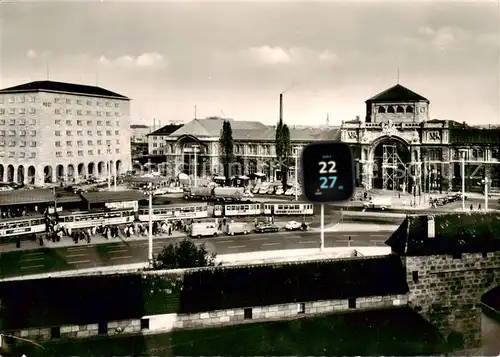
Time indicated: 22:27
